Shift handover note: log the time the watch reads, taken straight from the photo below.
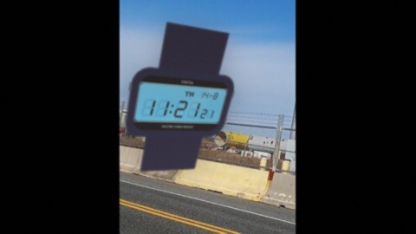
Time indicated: 11:21:21
